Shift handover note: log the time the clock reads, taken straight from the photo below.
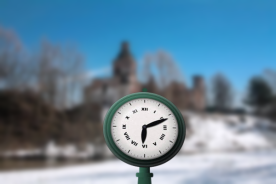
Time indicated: 6:11
